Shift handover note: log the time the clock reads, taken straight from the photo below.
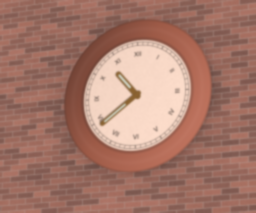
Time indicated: 10:39
